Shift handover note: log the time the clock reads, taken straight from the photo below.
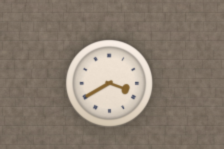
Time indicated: 3:40
